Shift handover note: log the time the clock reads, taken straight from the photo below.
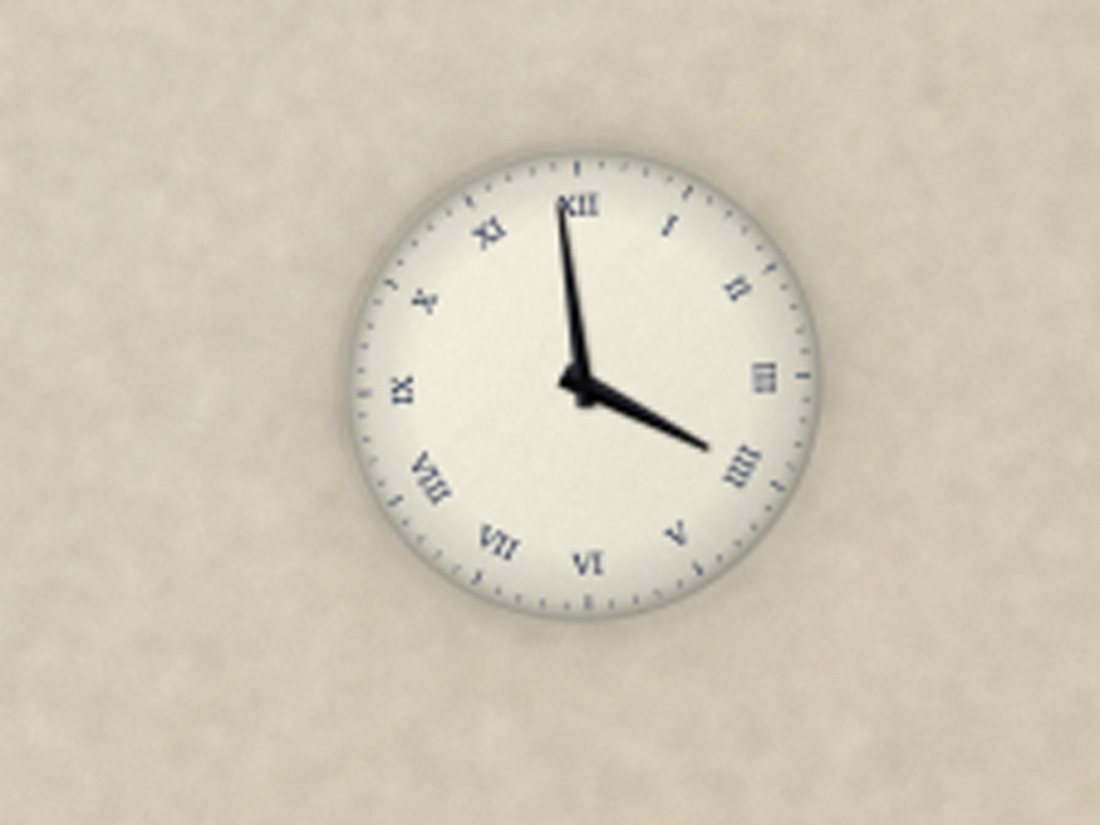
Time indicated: 3:59
